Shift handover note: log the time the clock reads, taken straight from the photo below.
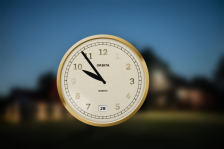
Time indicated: 9:54
